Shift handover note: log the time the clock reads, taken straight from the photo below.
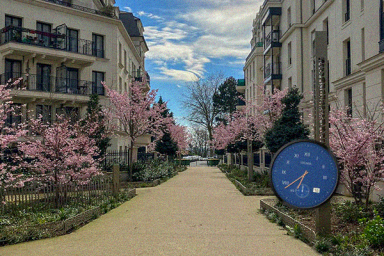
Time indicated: 6:38
